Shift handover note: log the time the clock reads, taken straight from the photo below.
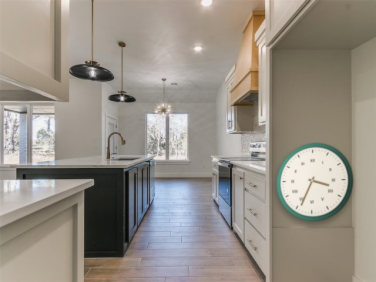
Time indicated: 3:34
